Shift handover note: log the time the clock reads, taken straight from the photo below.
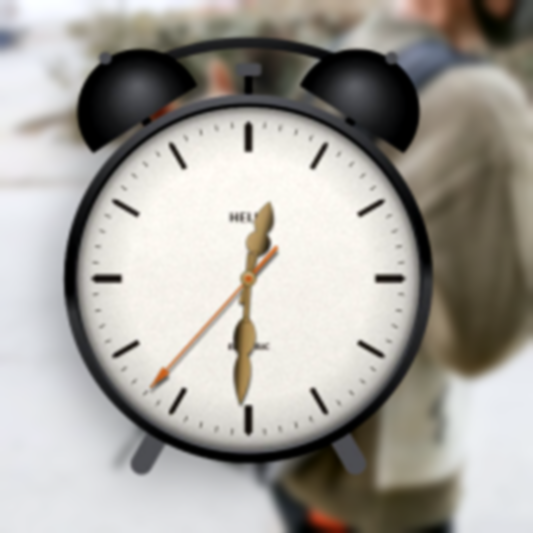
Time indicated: 12:30:37
